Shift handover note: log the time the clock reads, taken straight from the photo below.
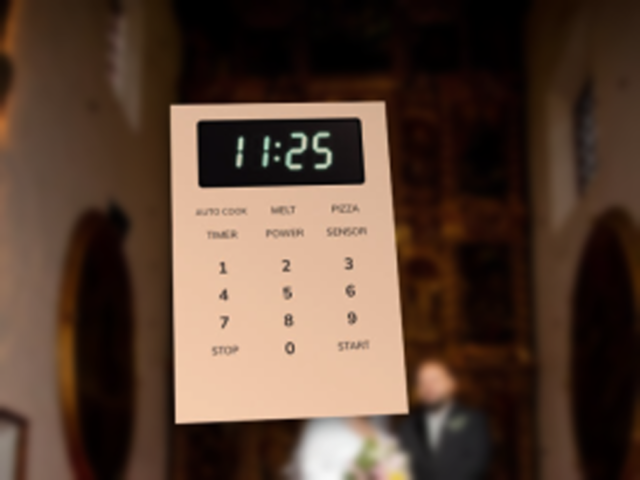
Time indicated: 11:25
